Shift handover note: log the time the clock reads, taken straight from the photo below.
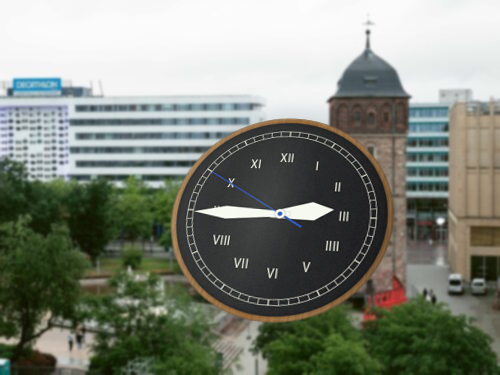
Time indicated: 2:44:50
